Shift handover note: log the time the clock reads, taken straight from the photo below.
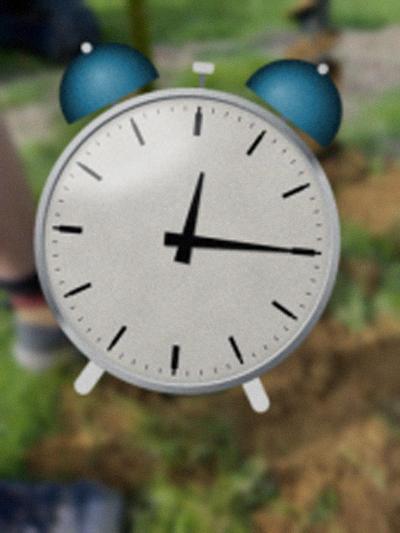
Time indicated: 12:15
